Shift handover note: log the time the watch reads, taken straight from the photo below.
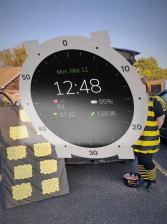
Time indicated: 12:48
